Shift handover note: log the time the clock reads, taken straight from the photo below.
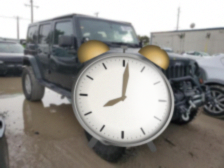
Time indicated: 8:01
